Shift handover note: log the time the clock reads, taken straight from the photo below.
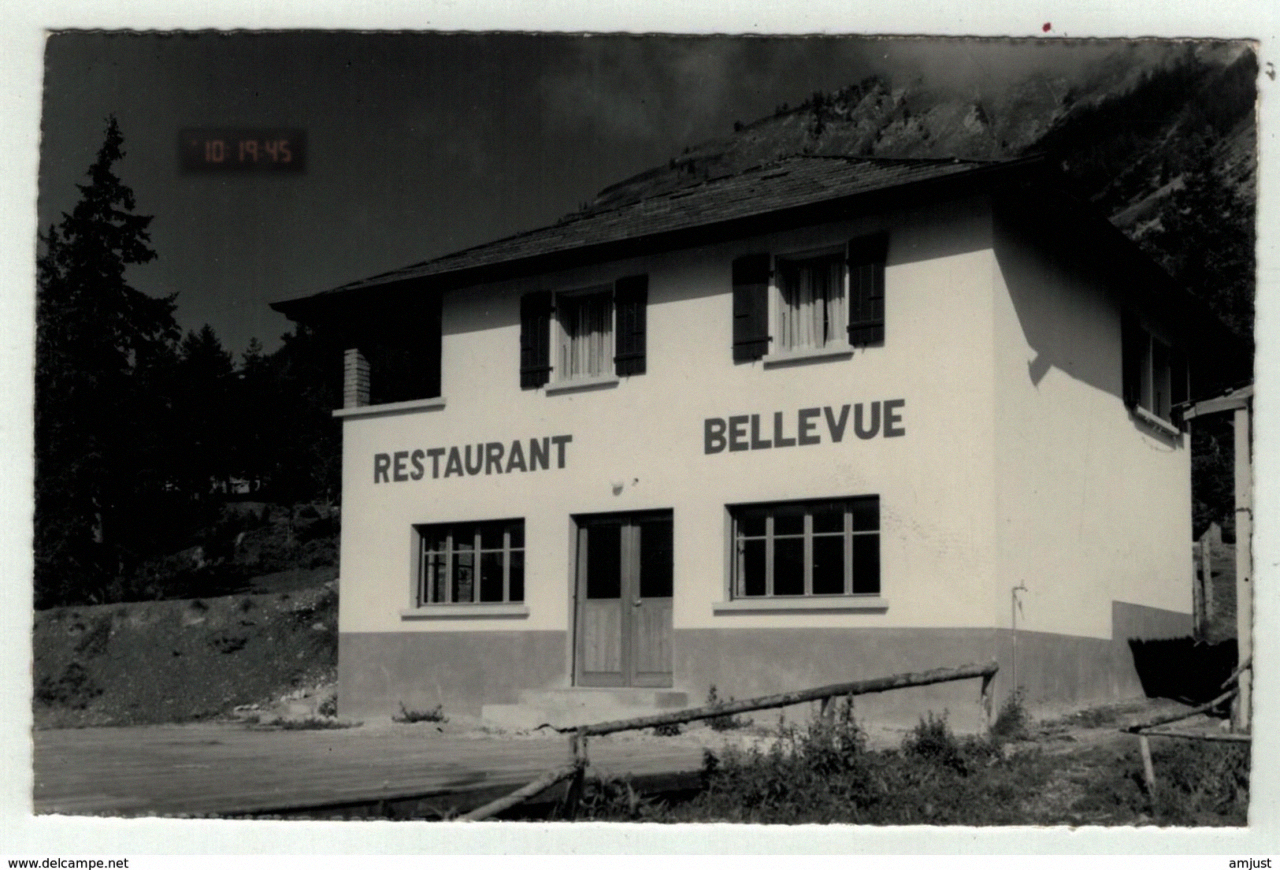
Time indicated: 10:19:45
